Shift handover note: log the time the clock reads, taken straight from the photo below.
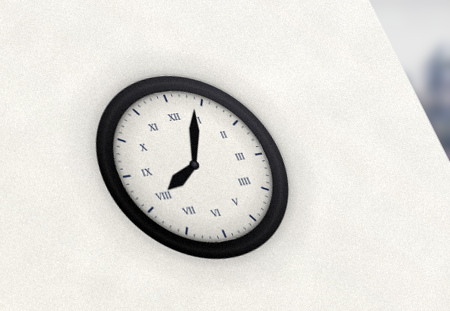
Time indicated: 8:04
